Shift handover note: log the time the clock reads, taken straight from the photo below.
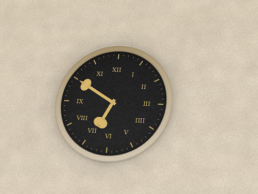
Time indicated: 6:50
